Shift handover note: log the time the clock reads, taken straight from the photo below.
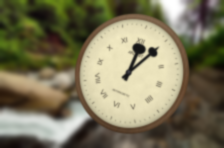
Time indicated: 12:05
